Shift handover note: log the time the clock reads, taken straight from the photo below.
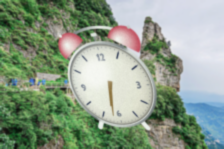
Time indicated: 6:32
